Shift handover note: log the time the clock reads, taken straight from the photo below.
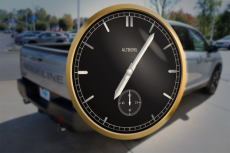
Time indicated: 7:06
